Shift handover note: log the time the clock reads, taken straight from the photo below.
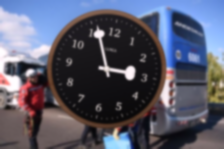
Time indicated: 2:56
